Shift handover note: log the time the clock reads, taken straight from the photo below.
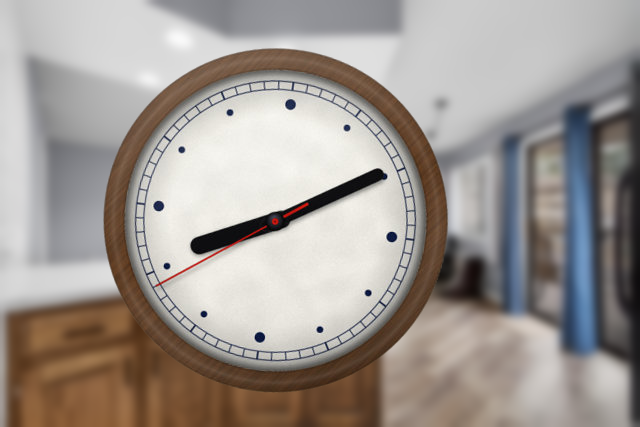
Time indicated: 8:09:39
